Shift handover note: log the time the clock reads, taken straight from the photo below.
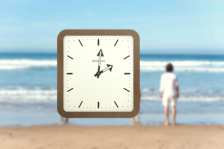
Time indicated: 2:01
